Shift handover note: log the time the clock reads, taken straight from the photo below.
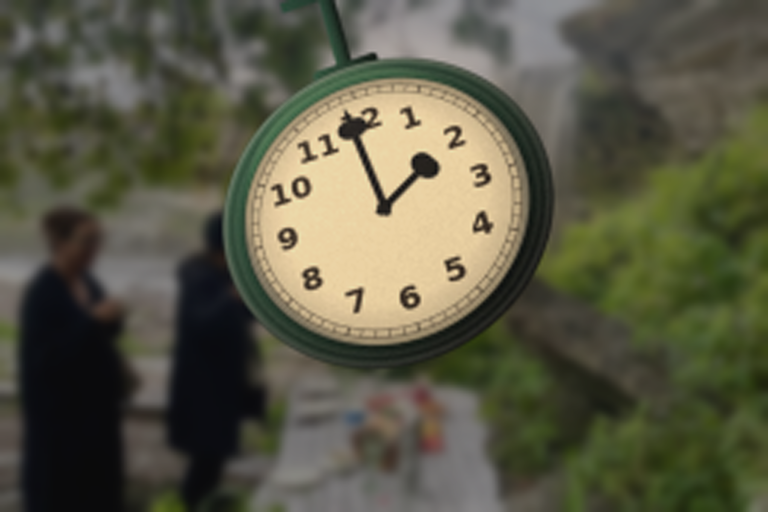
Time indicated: 1:59
